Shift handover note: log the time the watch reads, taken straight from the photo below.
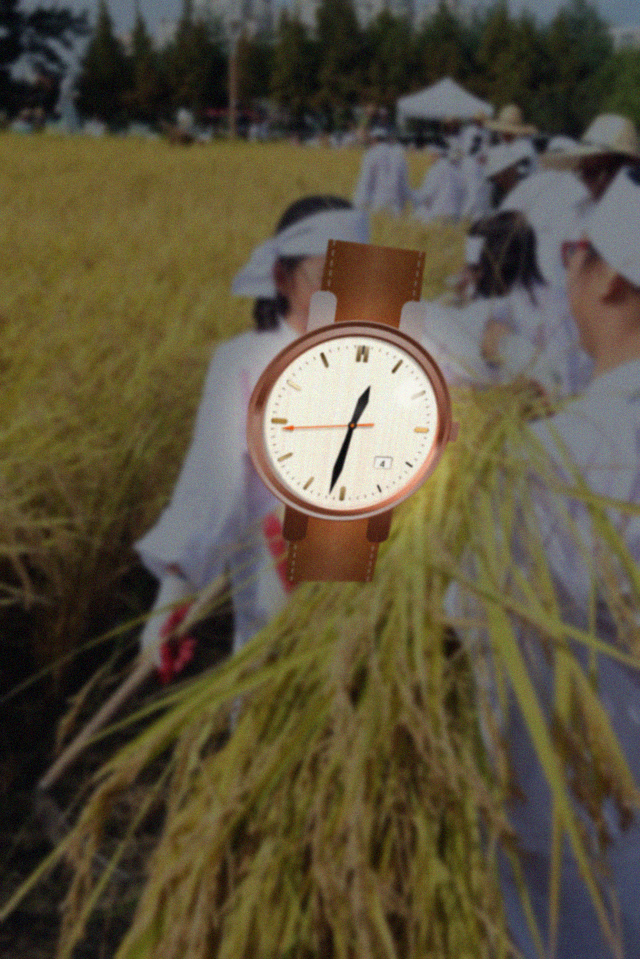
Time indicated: 12:31:44
